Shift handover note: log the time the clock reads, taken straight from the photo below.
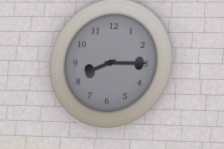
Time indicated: 8:15
